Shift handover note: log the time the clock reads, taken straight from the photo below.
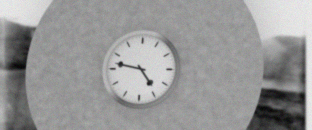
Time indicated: 4:47
